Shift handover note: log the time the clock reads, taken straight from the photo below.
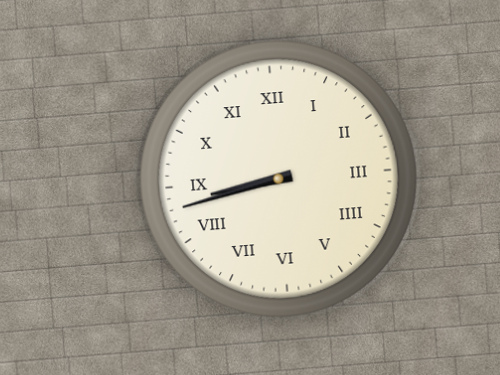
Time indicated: 8:43
